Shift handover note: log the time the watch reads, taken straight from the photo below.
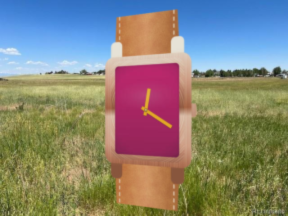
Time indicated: 12:20
